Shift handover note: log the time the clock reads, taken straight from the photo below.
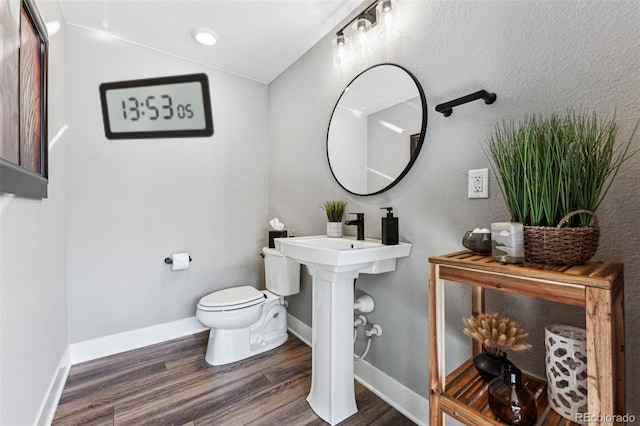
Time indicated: 13:53:05
